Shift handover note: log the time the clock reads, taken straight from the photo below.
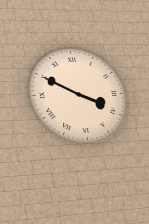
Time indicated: 3:50
